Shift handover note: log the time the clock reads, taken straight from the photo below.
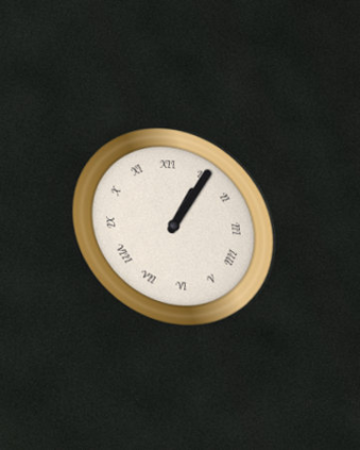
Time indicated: 1:06
